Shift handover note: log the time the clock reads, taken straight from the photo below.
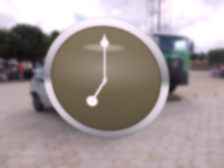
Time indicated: 7:00
